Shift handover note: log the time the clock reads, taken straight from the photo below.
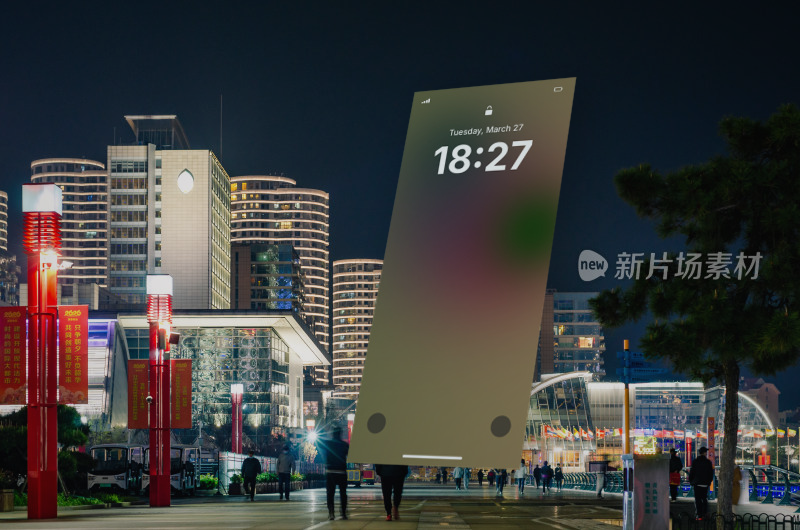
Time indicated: 18:27
